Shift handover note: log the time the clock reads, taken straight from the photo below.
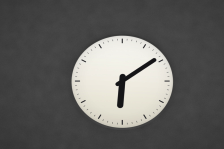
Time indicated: 6:09
